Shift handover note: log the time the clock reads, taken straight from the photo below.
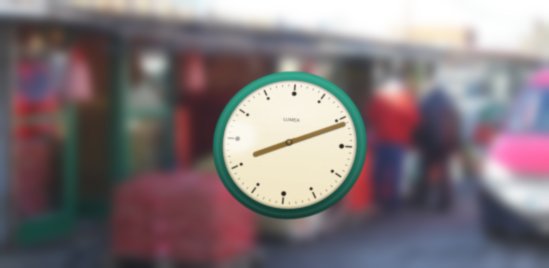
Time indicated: 8:11
